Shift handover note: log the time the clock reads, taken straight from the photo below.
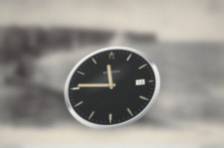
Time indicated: 11:46
